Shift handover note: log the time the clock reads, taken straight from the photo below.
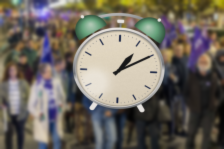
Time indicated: 1:10
